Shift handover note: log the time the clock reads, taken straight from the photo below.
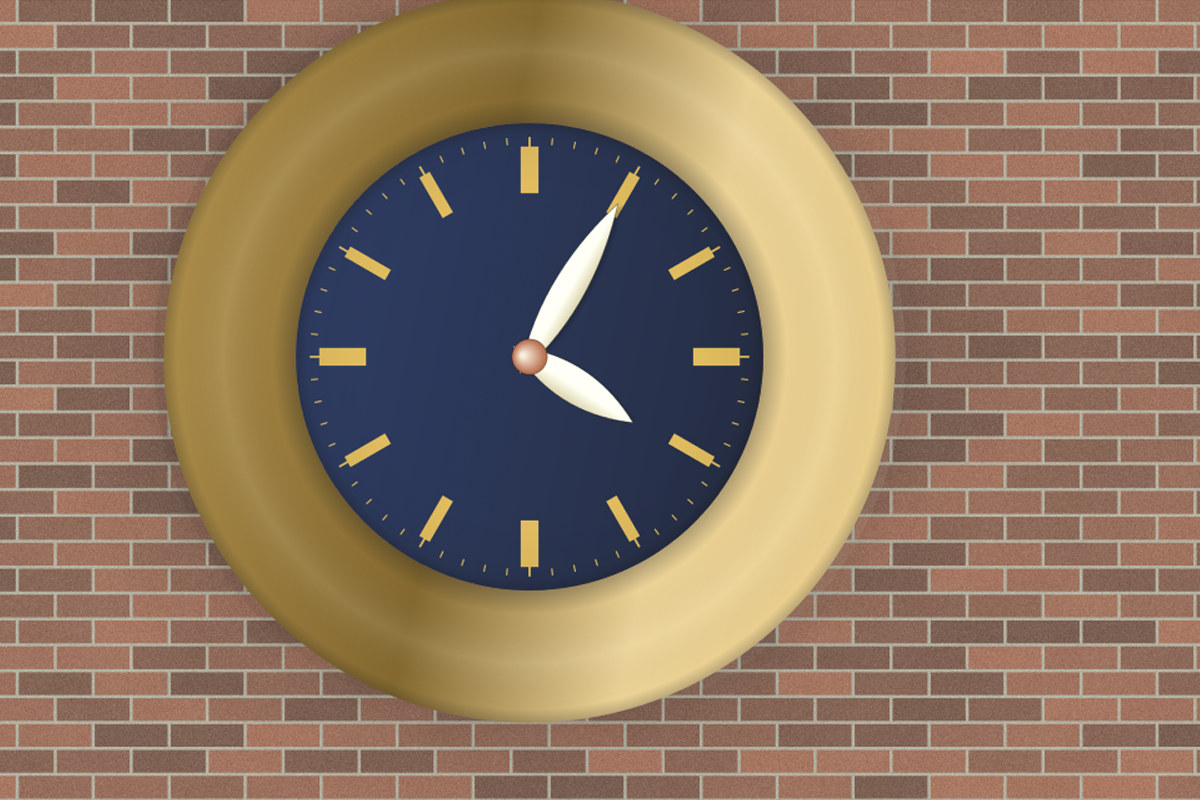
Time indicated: 4:05
